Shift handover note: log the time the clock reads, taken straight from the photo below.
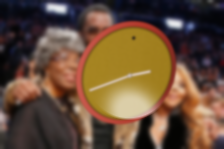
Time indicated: 2:42
